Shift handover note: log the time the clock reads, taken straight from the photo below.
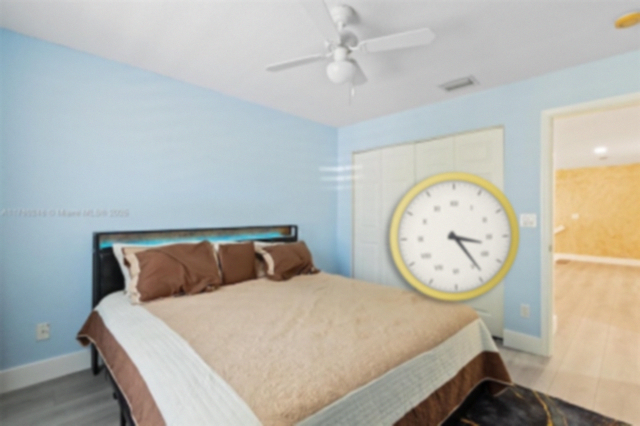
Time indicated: 3:24
